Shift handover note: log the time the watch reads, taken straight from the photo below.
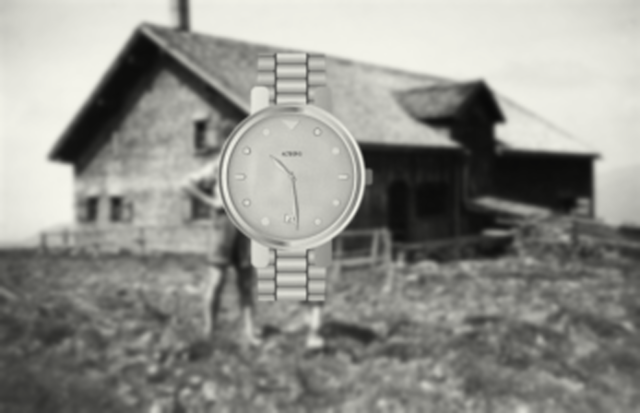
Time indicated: 10:29
